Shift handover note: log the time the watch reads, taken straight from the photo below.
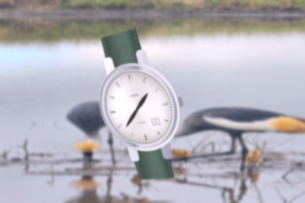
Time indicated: 1:38
